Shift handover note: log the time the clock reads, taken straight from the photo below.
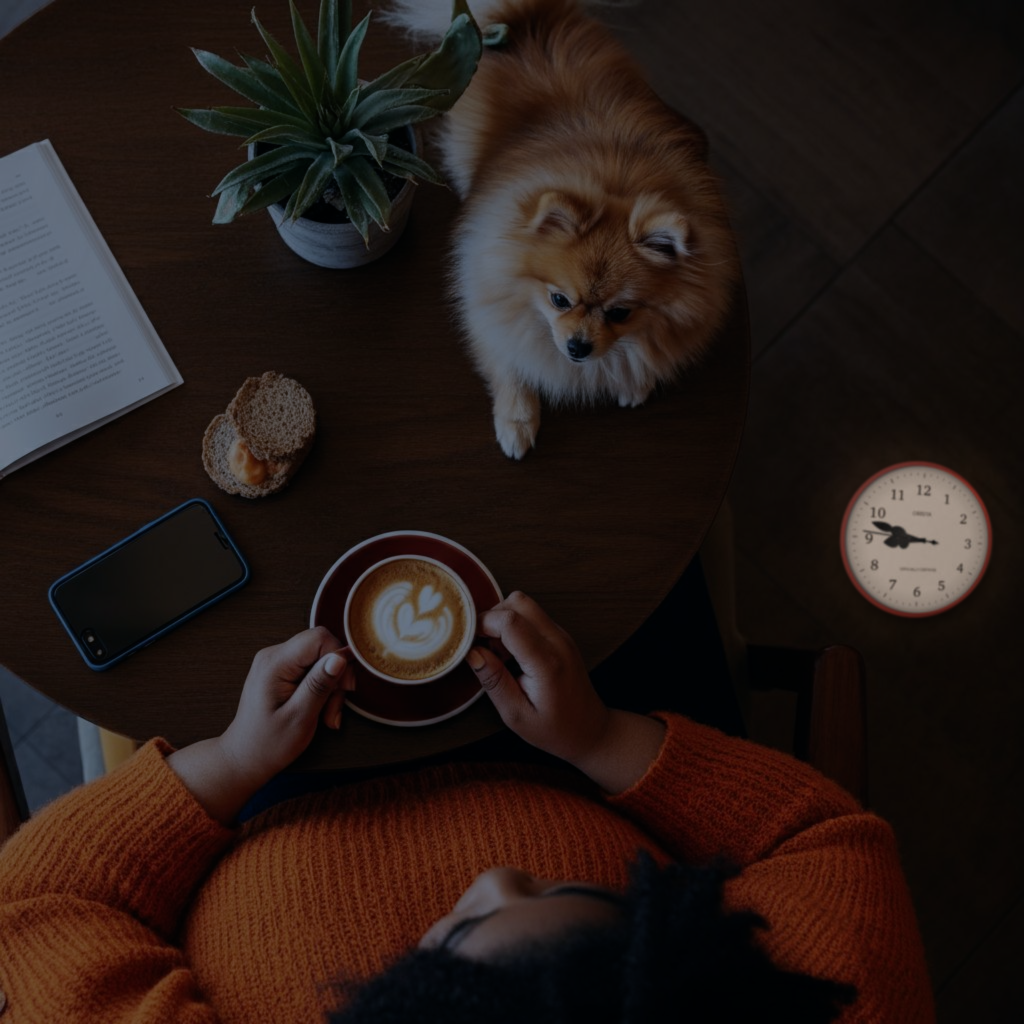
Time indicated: 8:47:46
